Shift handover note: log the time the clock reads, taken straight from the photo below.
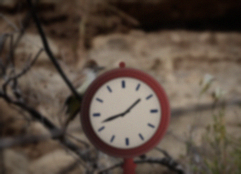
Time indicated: 1:42
